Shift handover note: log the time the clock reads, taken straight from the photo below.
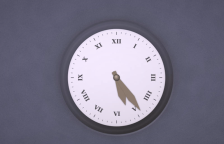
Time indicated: 5:24
